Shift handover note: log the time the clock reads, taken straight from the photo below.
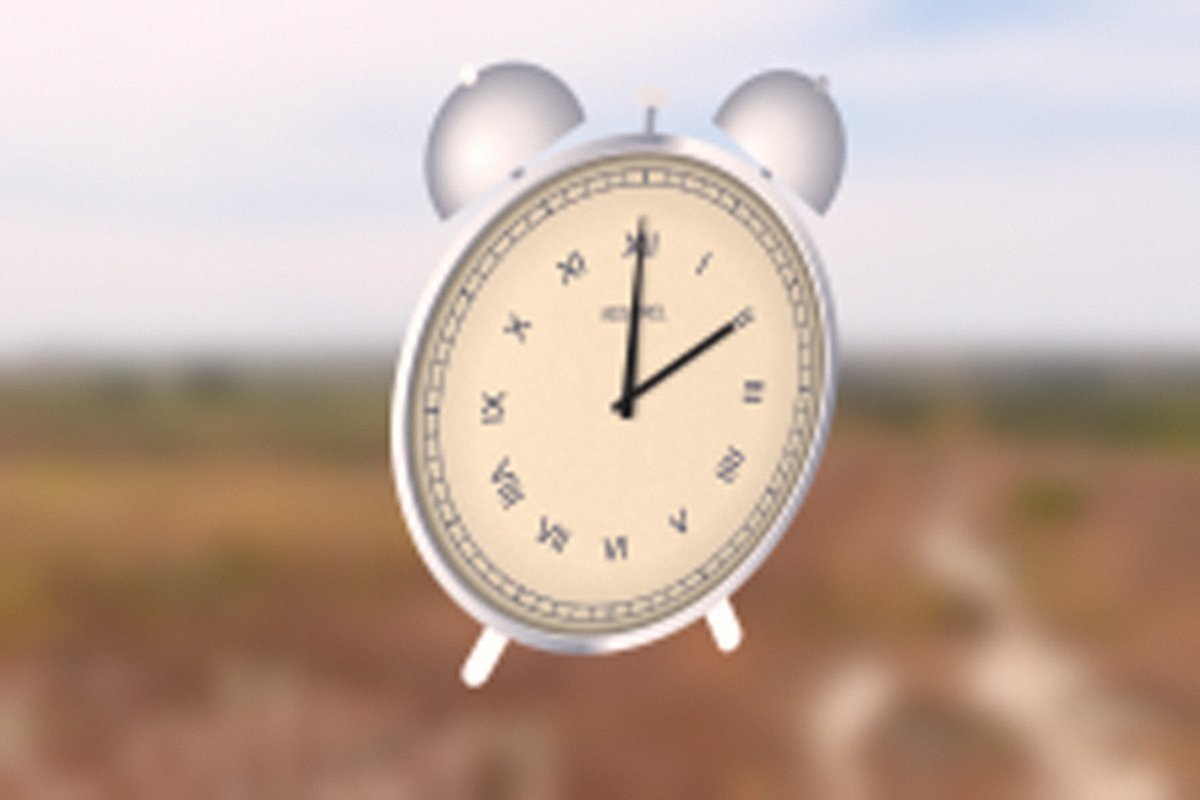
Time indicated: 2:00
